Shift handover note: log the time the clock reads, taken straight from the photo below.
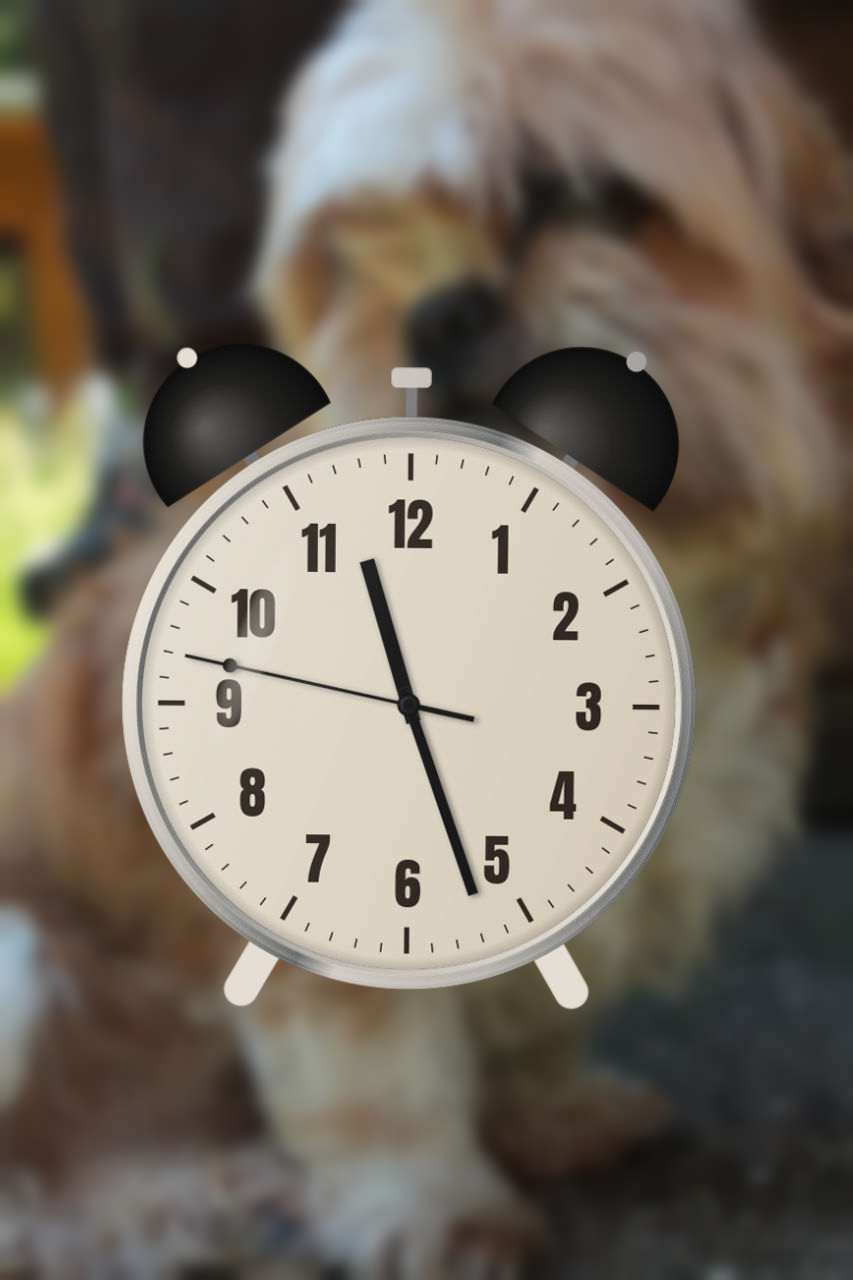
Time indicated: 11:26:47
